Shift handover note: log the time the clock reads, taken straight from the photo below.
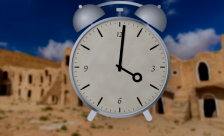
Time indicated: 4:01
